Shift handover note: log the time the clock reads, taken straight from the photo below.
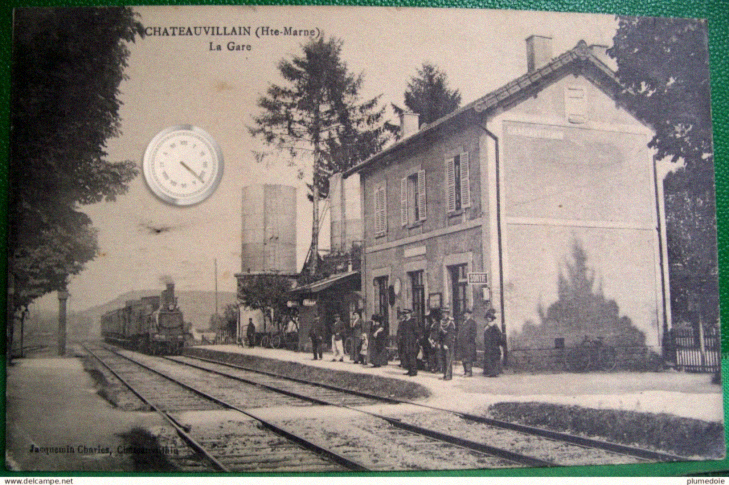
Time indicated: 4:22
